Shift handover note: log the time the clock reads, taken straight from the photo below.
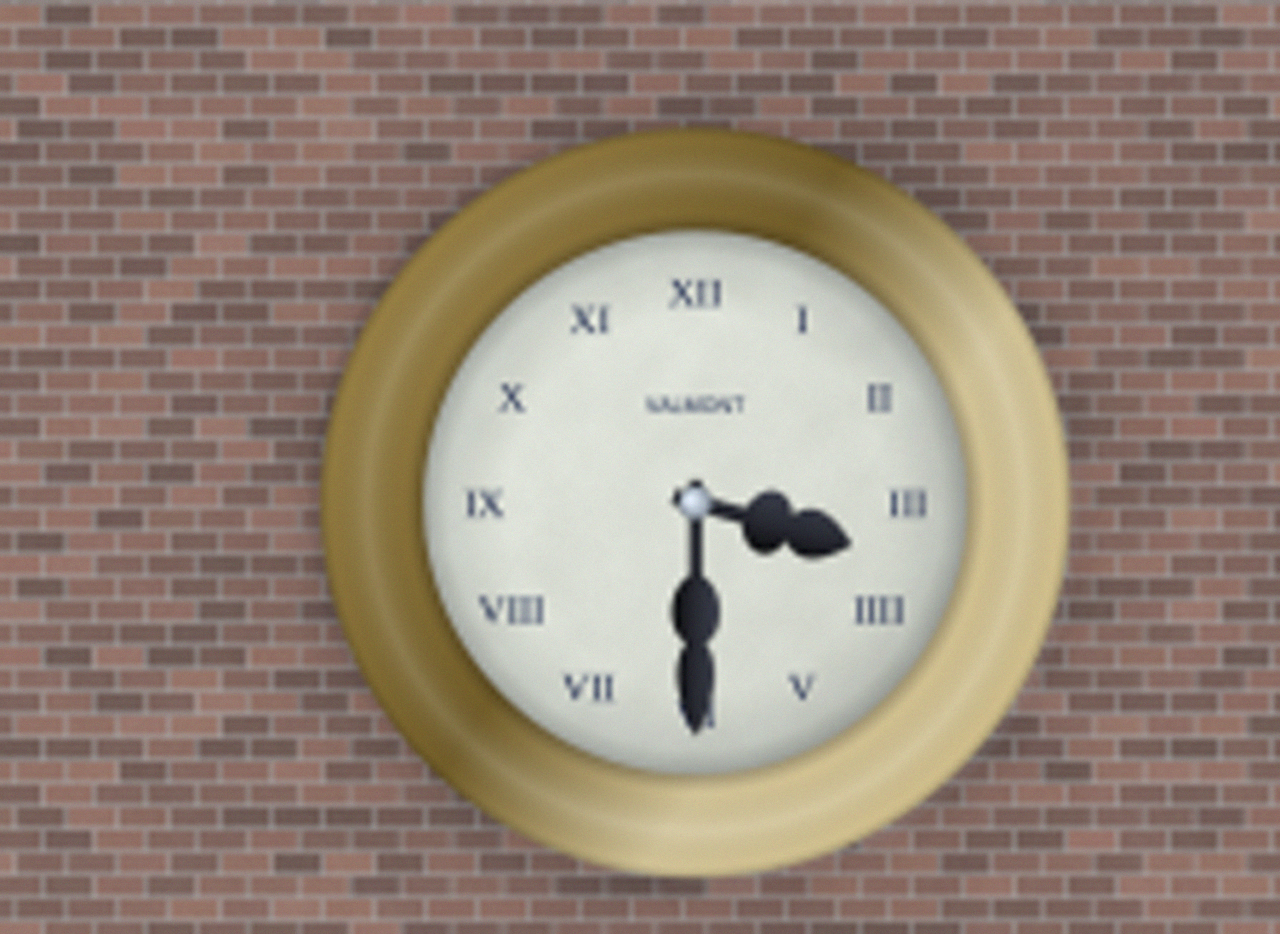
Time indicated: 3:30
